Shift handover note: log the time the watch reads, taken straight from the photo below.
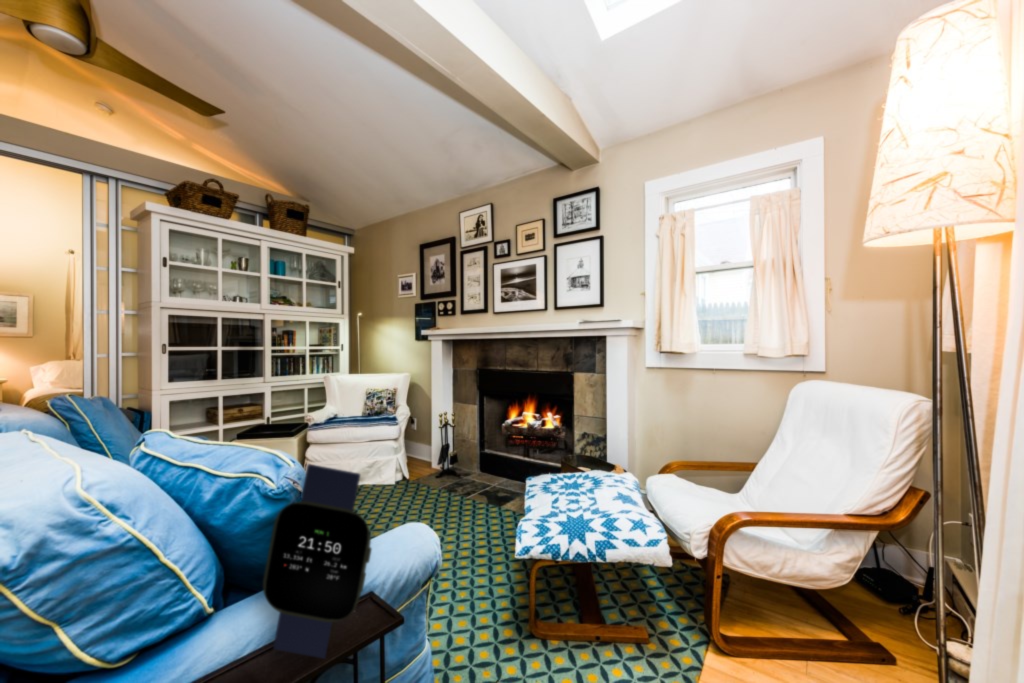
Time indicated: 21:50
